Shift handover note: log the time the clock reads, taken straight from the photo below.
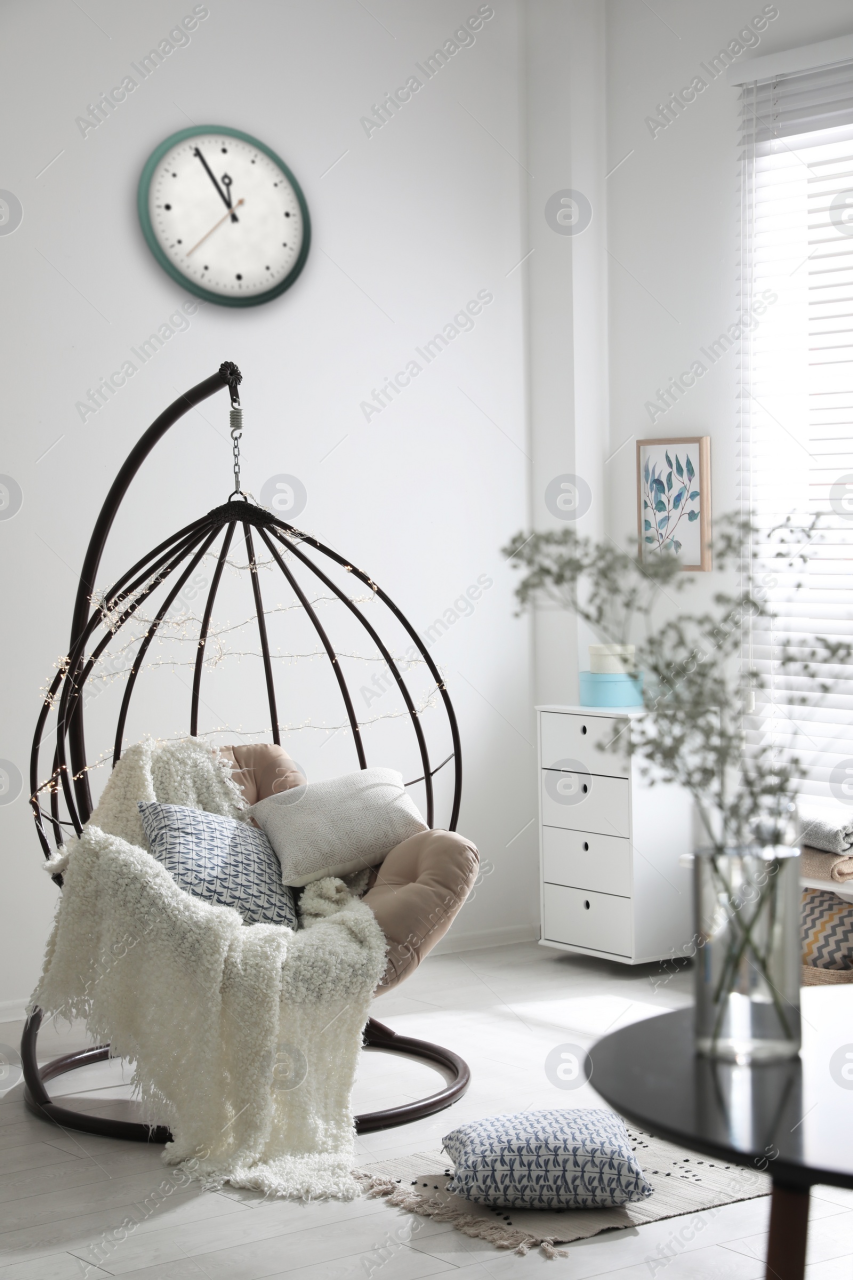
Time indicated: 11:55:38
